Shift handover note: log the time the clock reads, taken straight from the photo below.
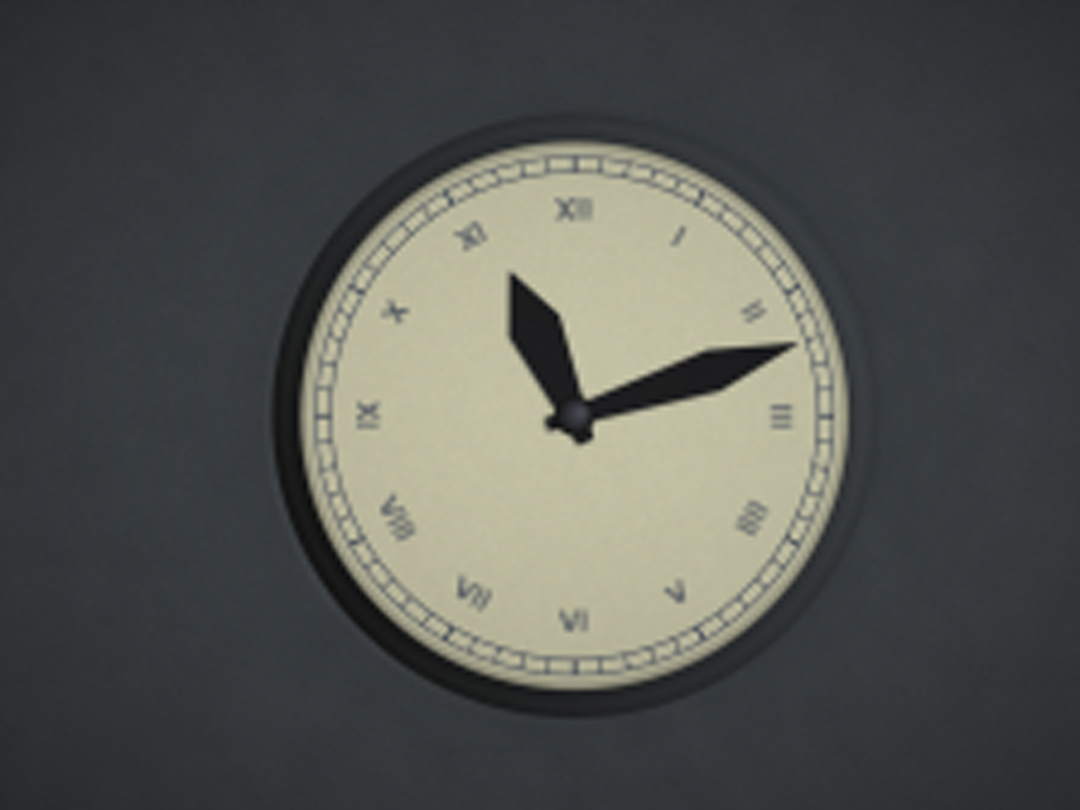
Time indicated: 11:12
